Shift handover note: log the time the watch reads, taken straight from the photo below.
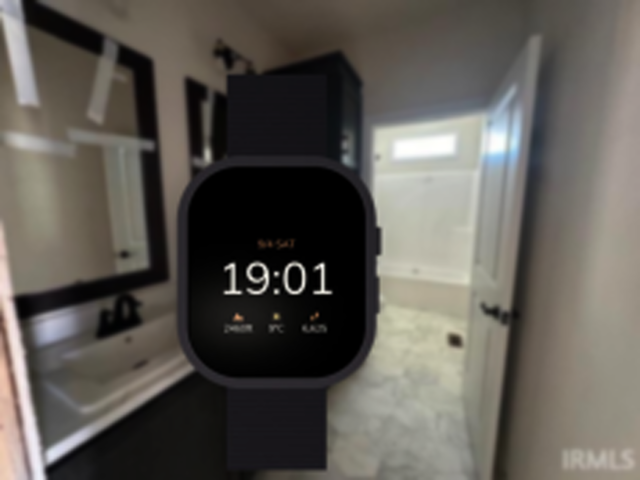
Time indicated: 19:01
